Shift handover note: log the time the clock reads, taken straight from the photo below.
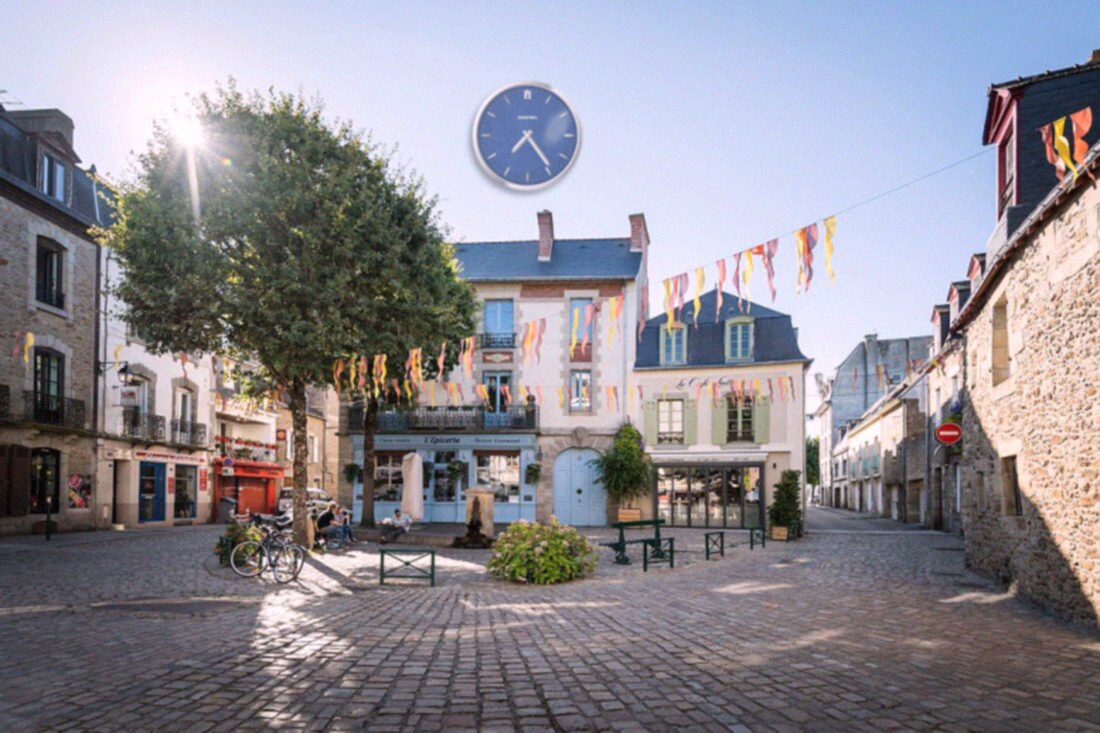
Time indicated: 7:24
